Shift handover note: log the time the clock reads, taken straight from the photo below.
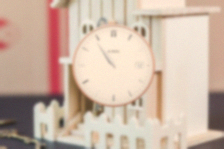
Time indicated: 10:54
